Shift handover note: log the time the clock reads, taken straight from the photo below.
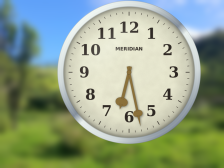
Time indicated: 6:28
